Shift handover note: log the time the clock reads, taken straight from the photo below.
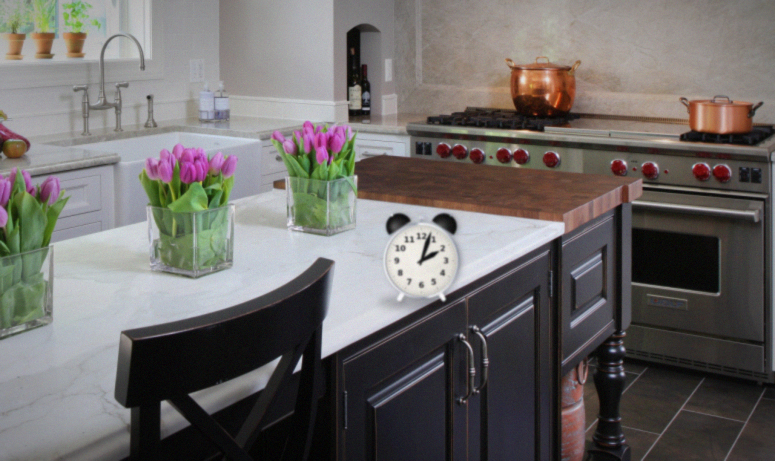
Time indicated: 2:03
